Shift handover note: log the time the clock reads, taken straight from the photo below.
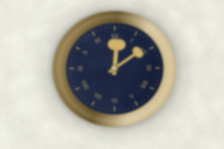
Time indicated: 12:09
